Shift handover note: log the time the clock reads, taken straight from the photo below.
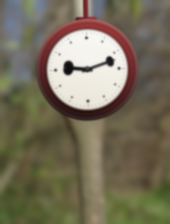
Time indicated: 9:12
